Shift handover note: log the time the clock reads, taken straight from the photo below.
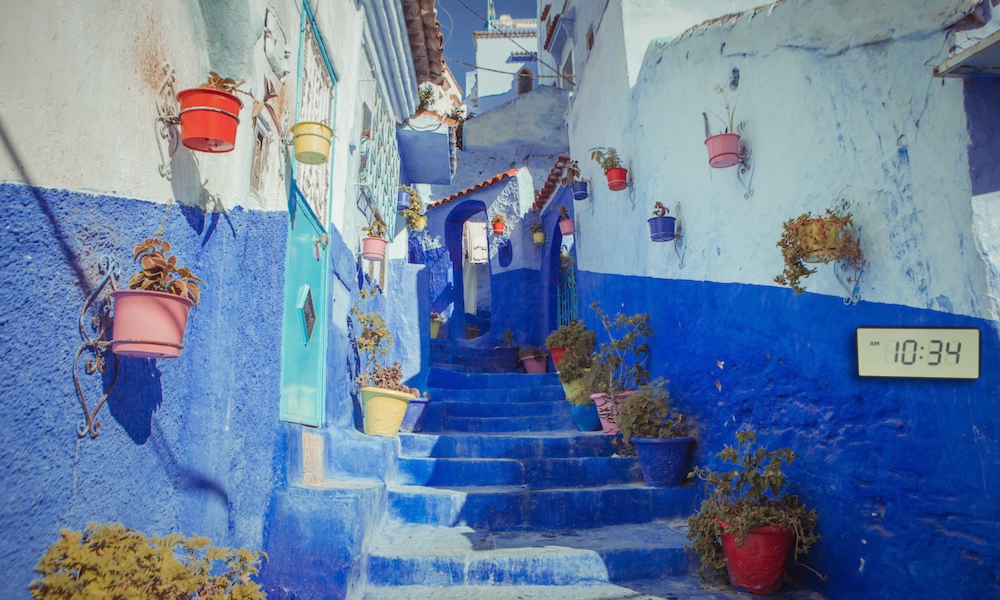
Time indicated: 10:34
